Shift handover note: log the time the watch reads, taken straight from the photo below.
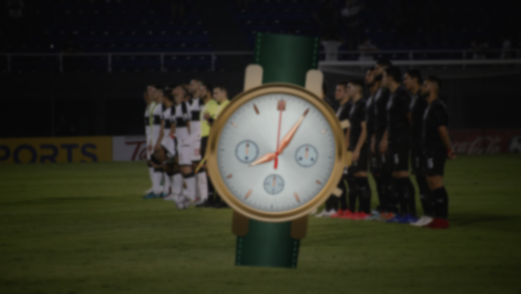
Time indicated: 8:05
